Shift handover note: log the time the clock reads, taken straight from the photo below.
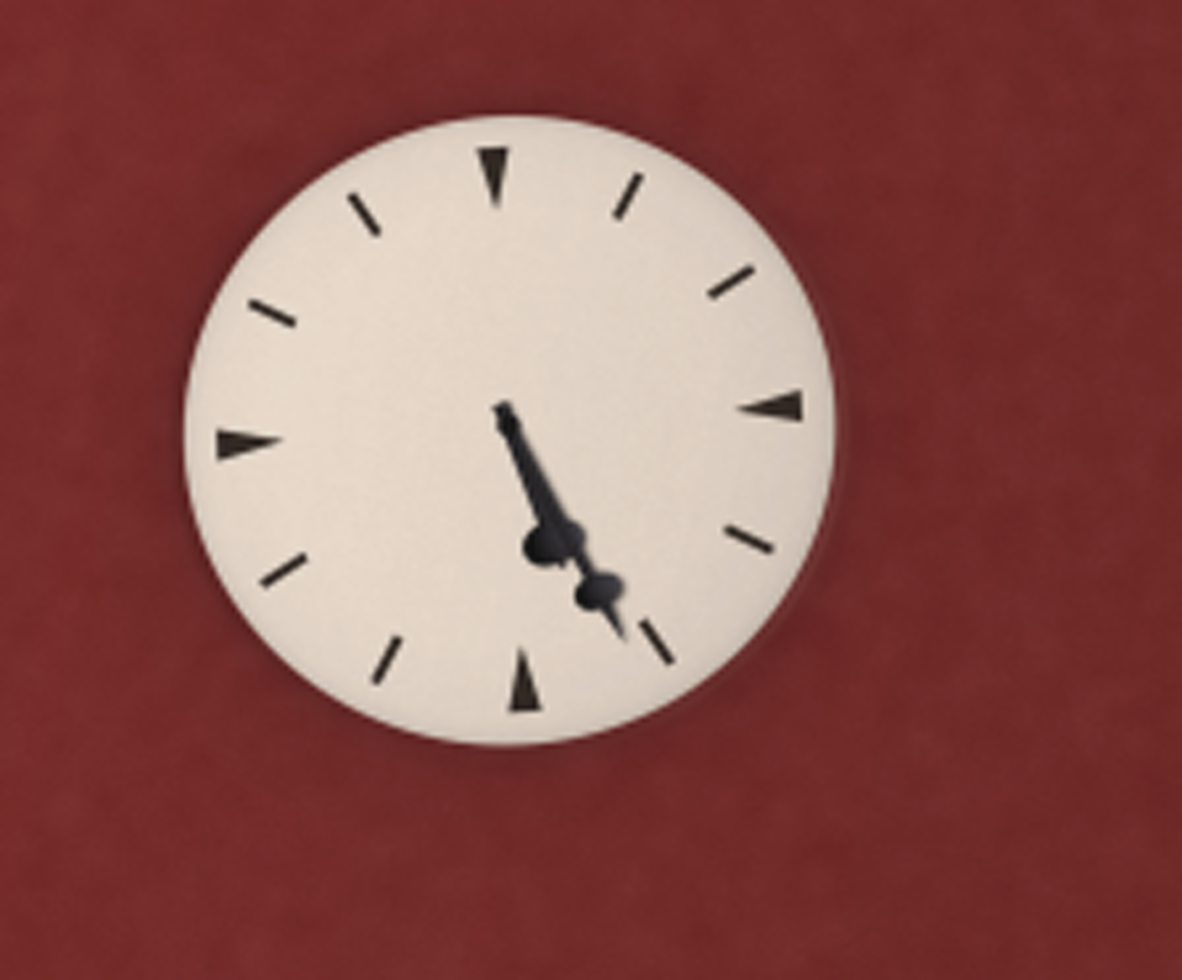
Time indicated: 5:26
